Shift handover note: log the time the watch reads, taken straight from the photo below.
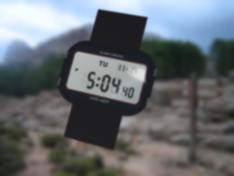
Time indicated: 5:04:40
